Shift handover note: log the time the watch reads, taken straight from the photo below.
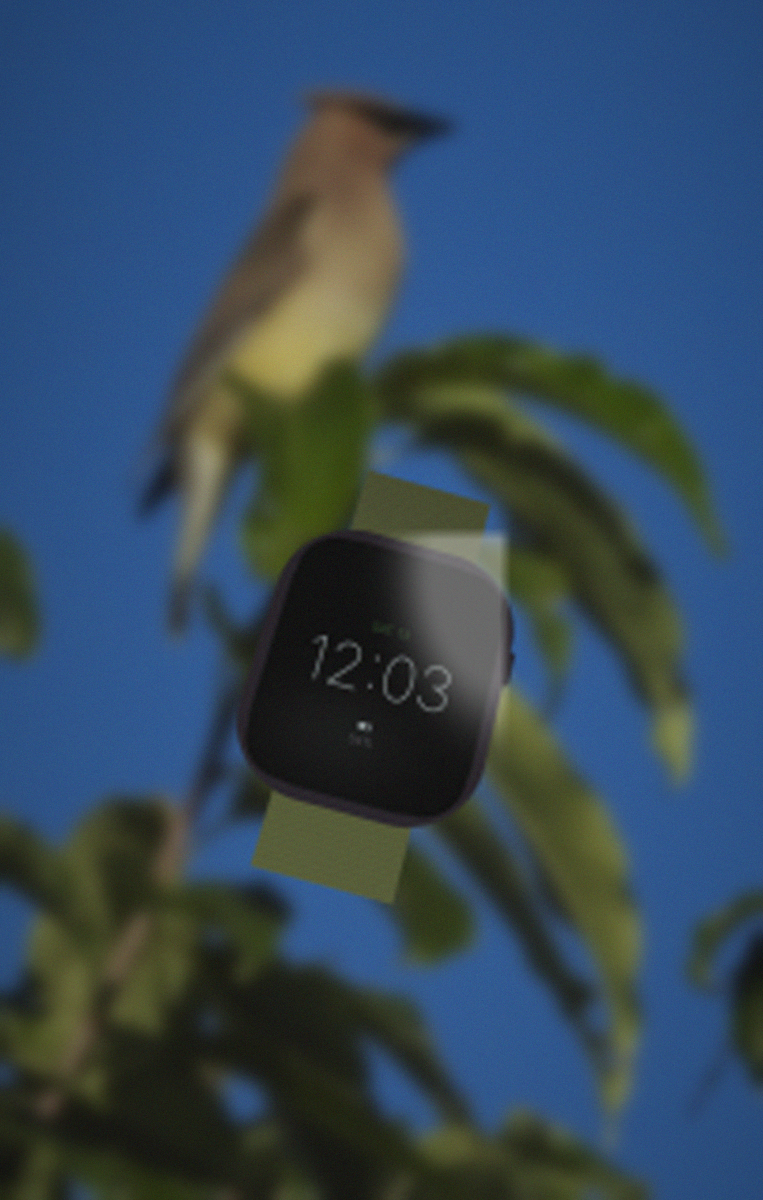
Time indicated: 12:03
